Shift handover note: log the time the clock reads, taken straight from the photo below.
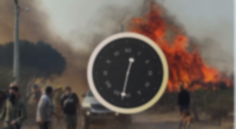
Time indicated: 12:32
